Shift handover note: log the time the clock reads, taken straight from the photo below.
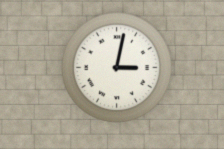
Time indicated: 3:02
